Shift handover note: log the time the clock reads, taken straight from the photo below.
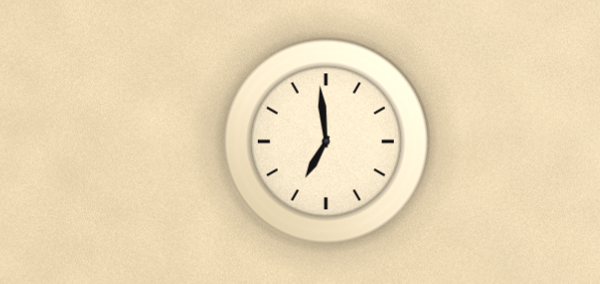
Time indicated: 6:59
